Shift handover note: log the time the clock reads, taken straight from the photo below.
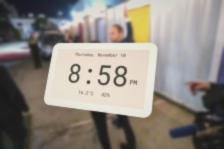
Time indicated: 8:58
